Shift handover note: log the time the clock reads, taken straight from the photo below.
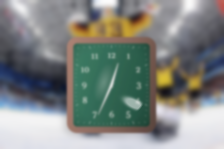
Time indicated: 12:34
